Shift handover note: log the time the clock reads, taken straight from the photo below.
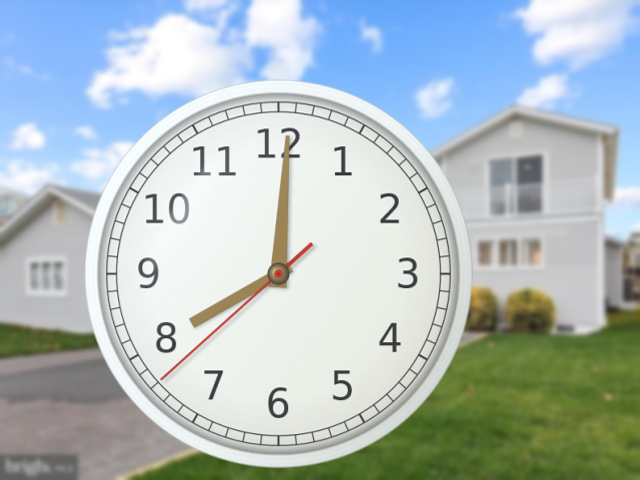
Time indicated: 8:00:38
